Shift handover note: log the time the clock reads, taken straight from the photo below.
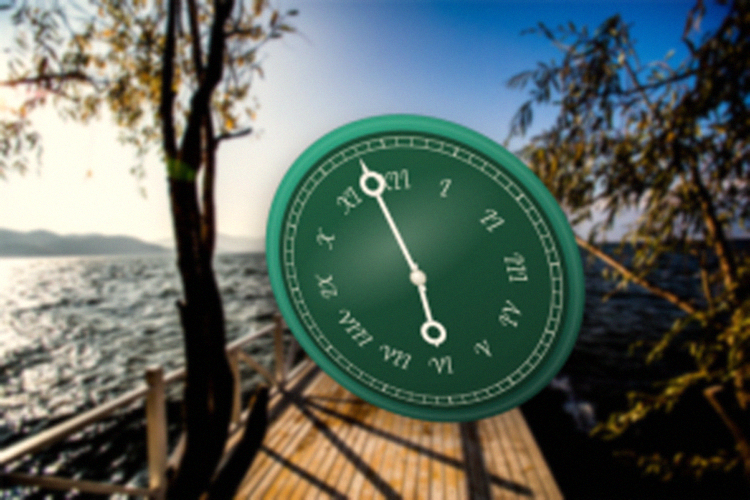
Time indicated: 5:58
